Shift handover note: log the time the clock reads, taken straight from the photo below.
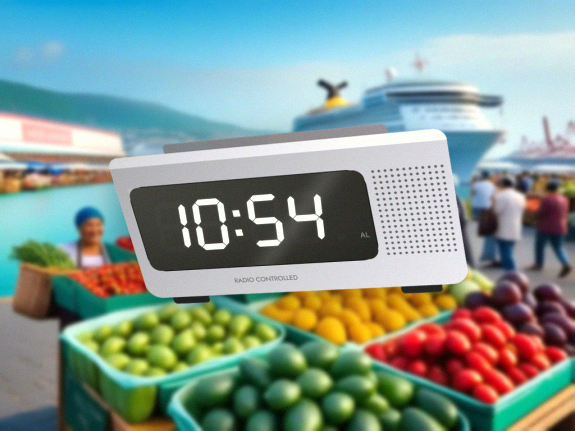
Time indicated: 10:54
